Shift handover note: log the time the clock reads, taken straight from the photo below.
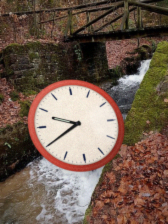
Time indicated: 9:40
